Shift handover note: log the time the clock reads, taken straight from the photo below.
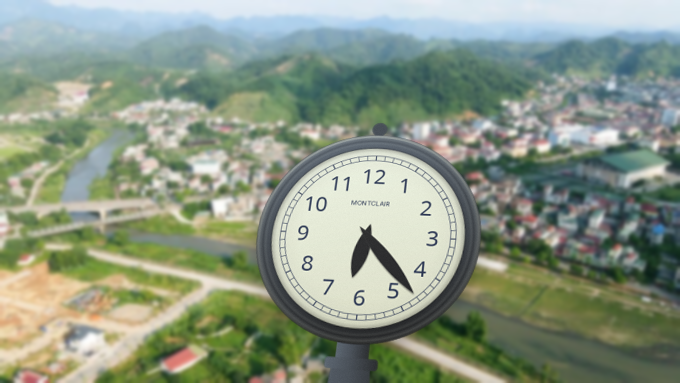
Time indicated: 6:23
